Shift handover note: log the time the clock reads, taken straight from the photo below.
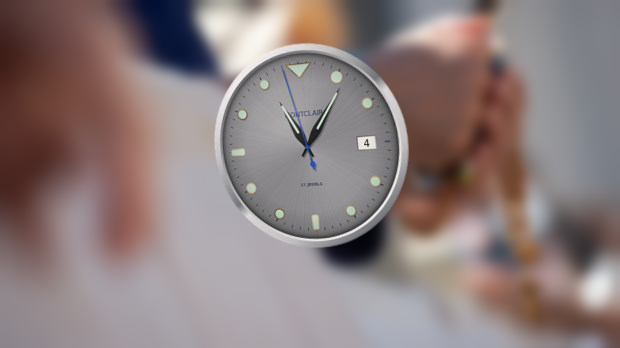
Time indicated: 11:05:58
